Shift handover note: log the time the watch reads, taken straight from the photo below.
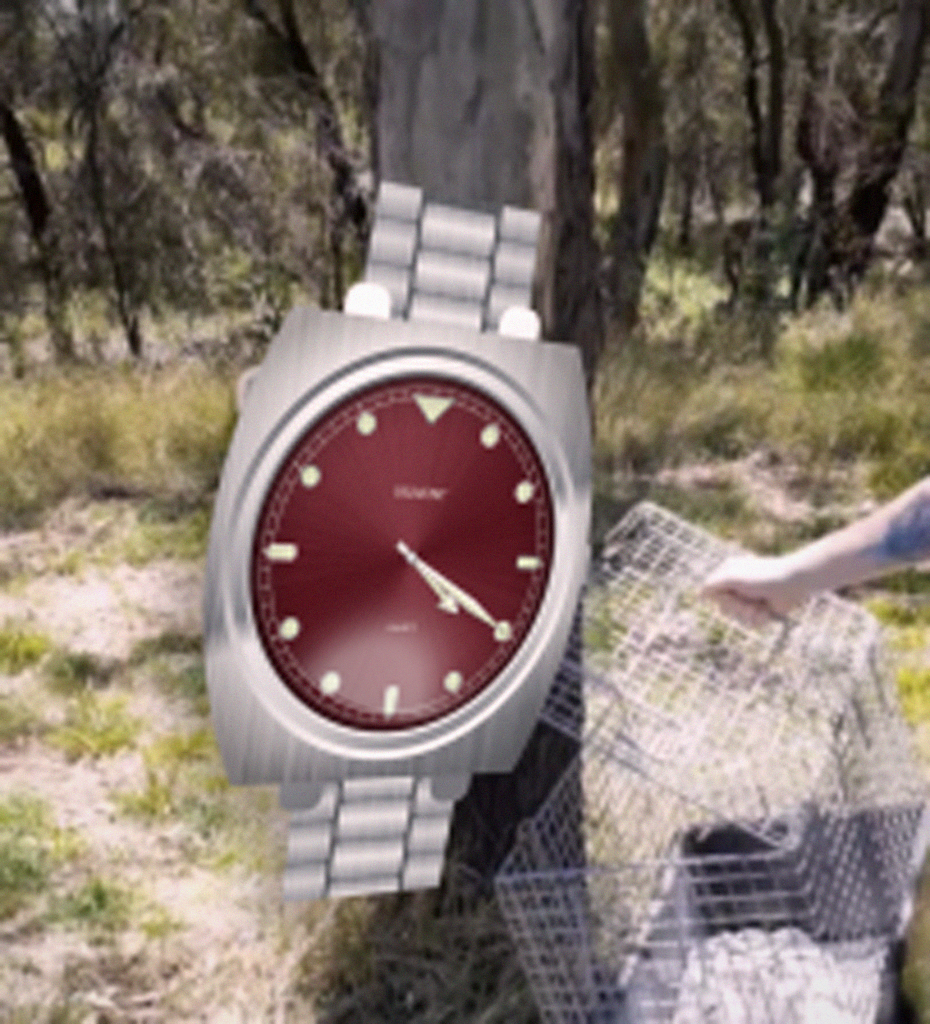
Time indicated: 4:20
